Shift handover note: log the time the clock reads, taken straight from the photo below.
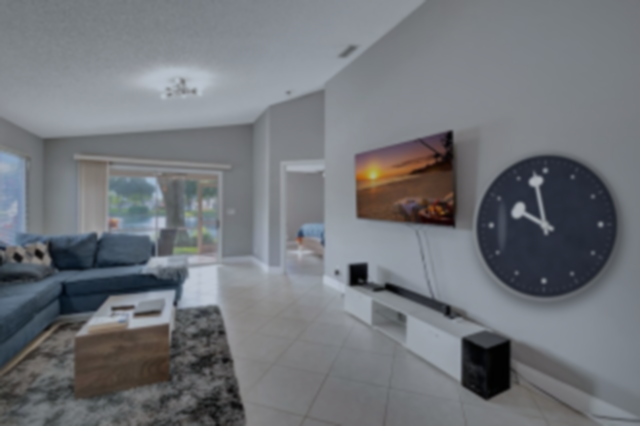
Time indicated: 9:58
